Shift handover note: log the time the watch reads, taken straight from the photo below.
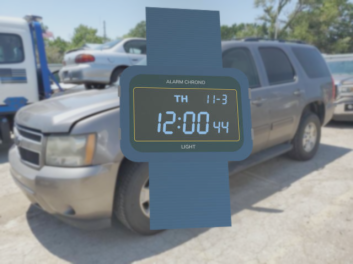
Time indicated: 12:00:44
